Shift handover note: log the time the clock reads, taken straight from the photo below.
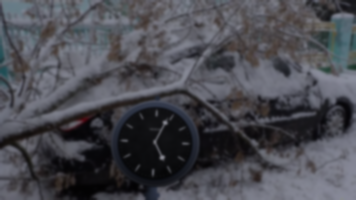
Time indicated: 5:04
